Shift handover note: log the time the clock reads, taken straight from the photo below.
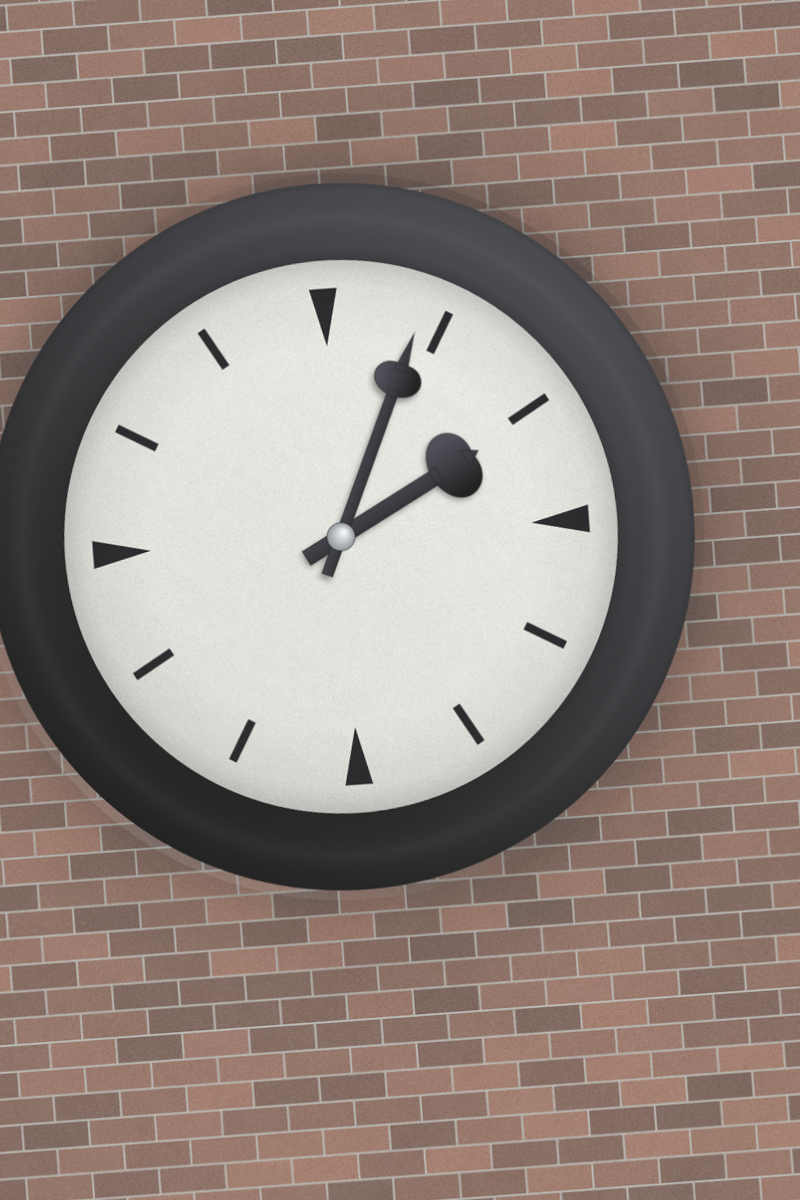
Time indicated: 2:04
